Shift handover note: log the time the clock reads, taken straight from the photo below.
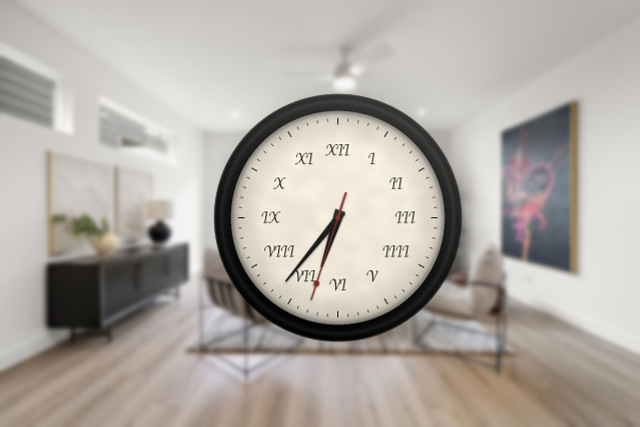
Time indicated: 6:36:33
